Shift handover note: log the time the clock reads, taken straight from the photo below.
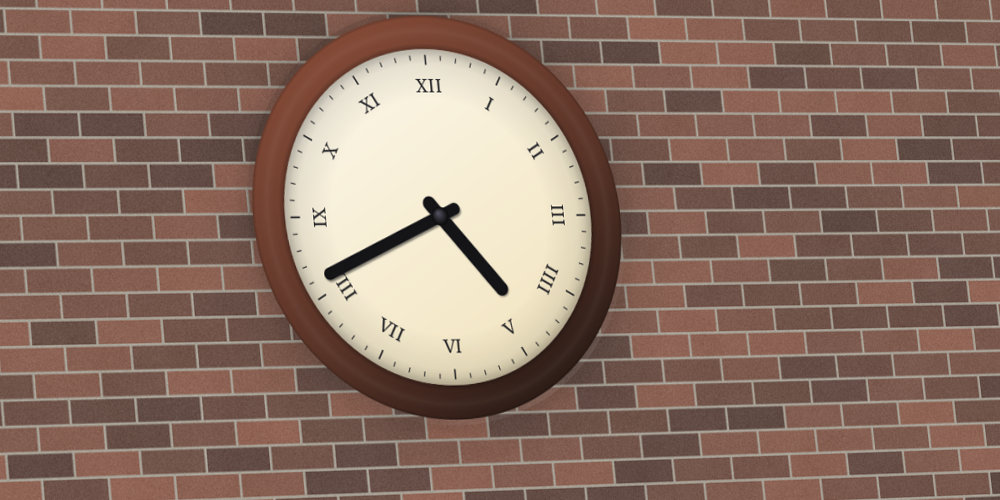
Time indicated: 4:41
